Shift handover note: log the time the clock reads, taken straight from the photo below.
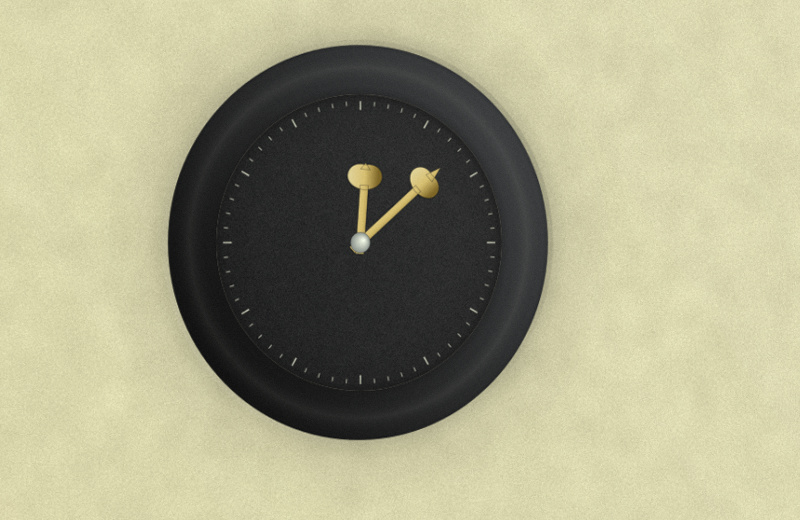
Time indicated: 12:08
